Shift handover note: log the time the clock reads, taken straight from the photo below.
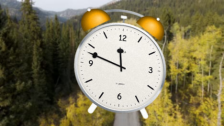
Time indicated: 11:48
